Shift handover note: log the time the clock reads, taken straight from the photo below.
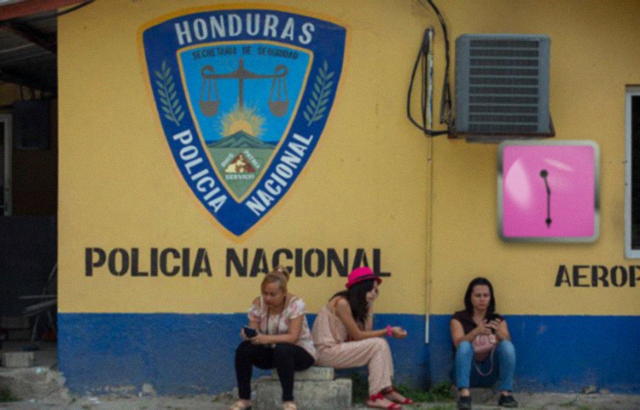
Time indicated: 11:30
